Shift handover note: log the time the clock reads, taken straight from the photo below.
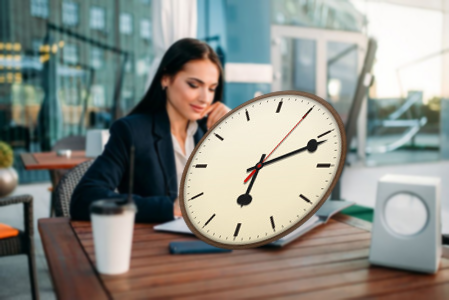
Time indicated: 6:11:05
